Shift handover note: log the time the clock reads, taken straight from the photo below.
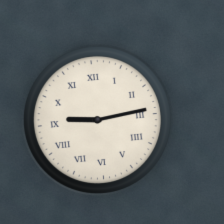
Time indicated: 9:14
